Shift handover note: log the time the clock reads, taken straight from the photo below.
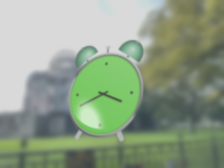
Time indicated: 3:41
